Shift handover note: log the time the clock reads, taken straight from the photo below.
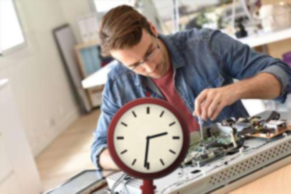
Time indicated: 2:31
